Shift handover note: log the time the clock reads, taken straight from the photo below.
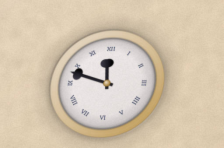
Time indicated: 11:48
